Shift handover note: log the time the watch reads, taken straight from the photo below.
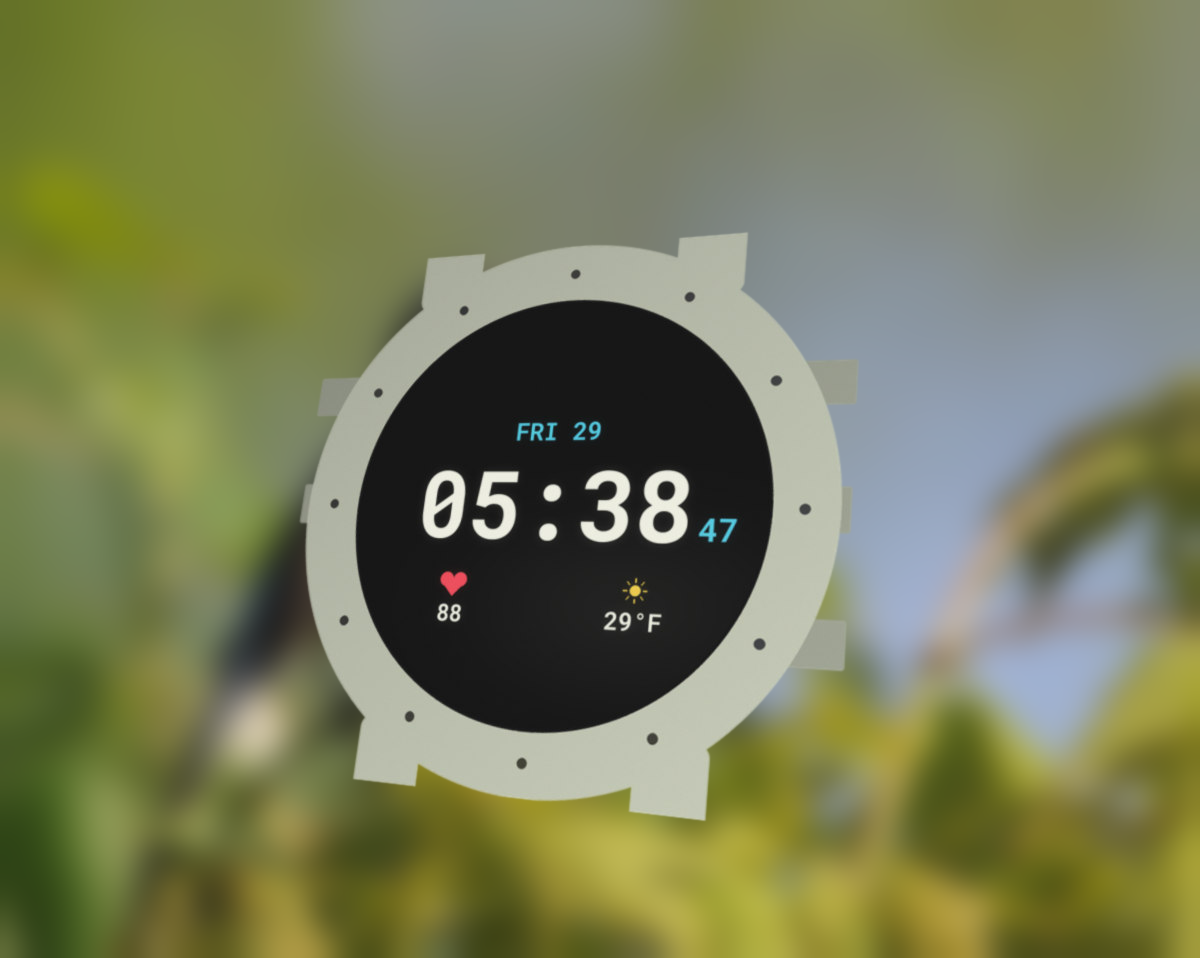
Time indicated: 5:38:47
